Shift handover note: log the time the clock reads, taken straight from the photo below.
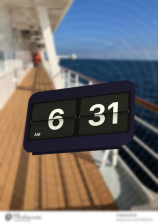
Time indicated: 6:31
